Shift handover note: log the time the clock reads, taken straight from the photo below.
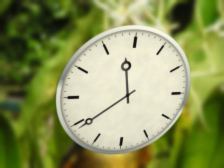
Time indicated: 11:39
